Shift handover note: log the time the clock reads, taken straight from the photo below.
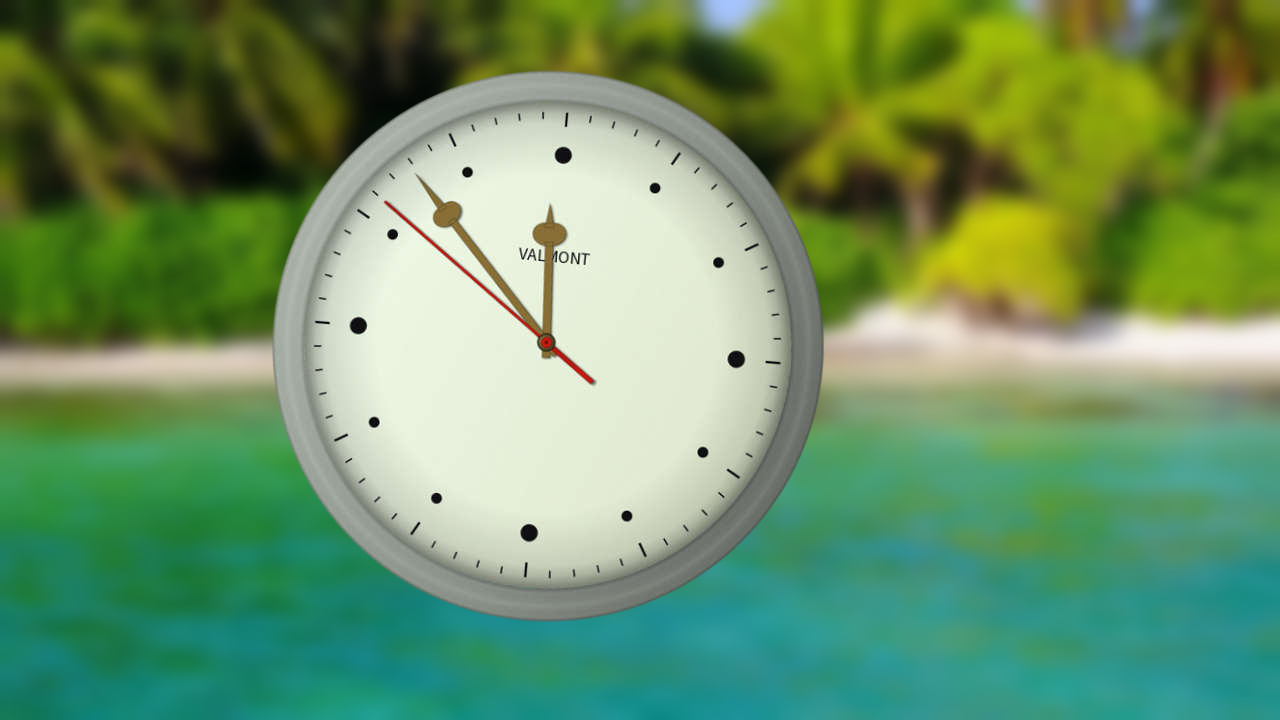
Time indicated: 11:52:51
